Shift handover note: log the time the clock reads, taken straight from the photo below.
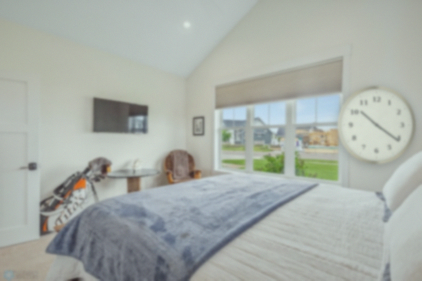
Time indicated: 10:21
